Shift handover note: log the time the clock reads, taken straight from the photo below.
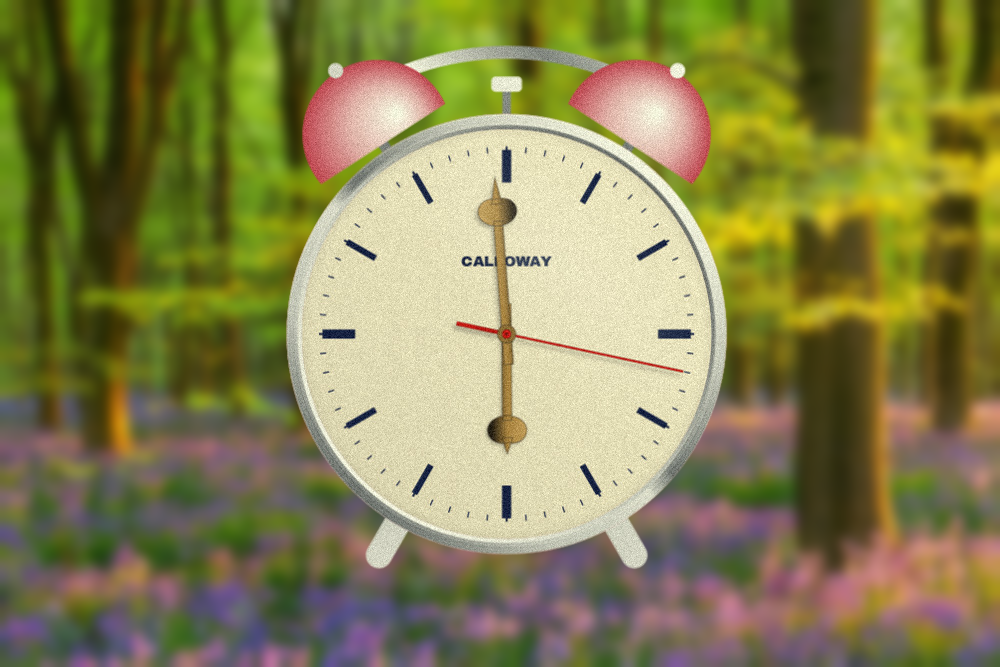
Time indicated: 5:59:17
